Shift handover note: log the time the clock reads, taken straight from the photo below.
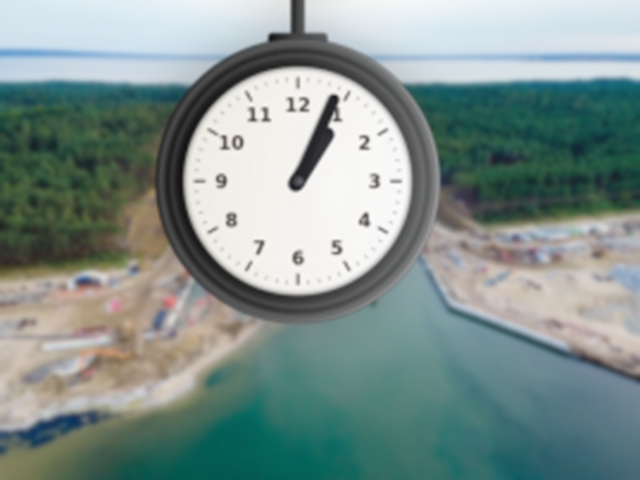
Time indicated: 1:04
